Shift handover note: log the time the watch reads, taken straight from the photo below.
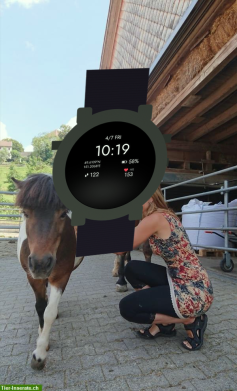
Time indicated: 10:19
